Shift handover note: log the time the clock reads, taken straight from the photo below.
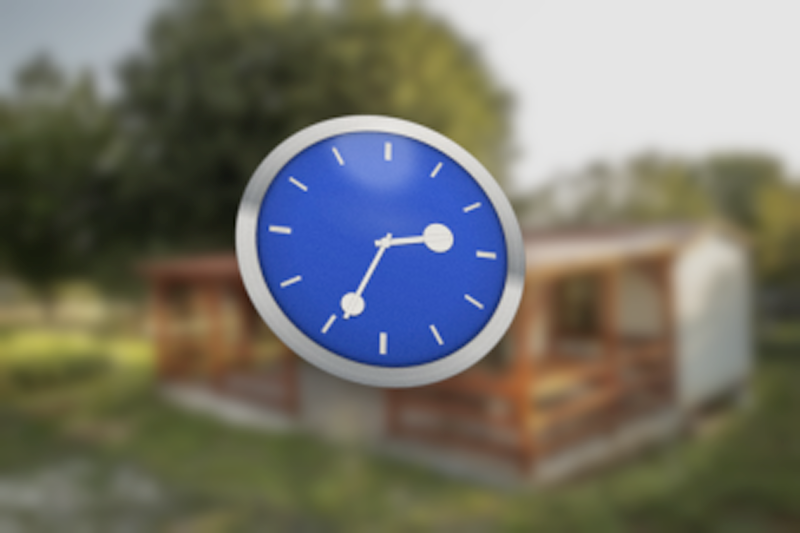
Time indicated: 2:34
